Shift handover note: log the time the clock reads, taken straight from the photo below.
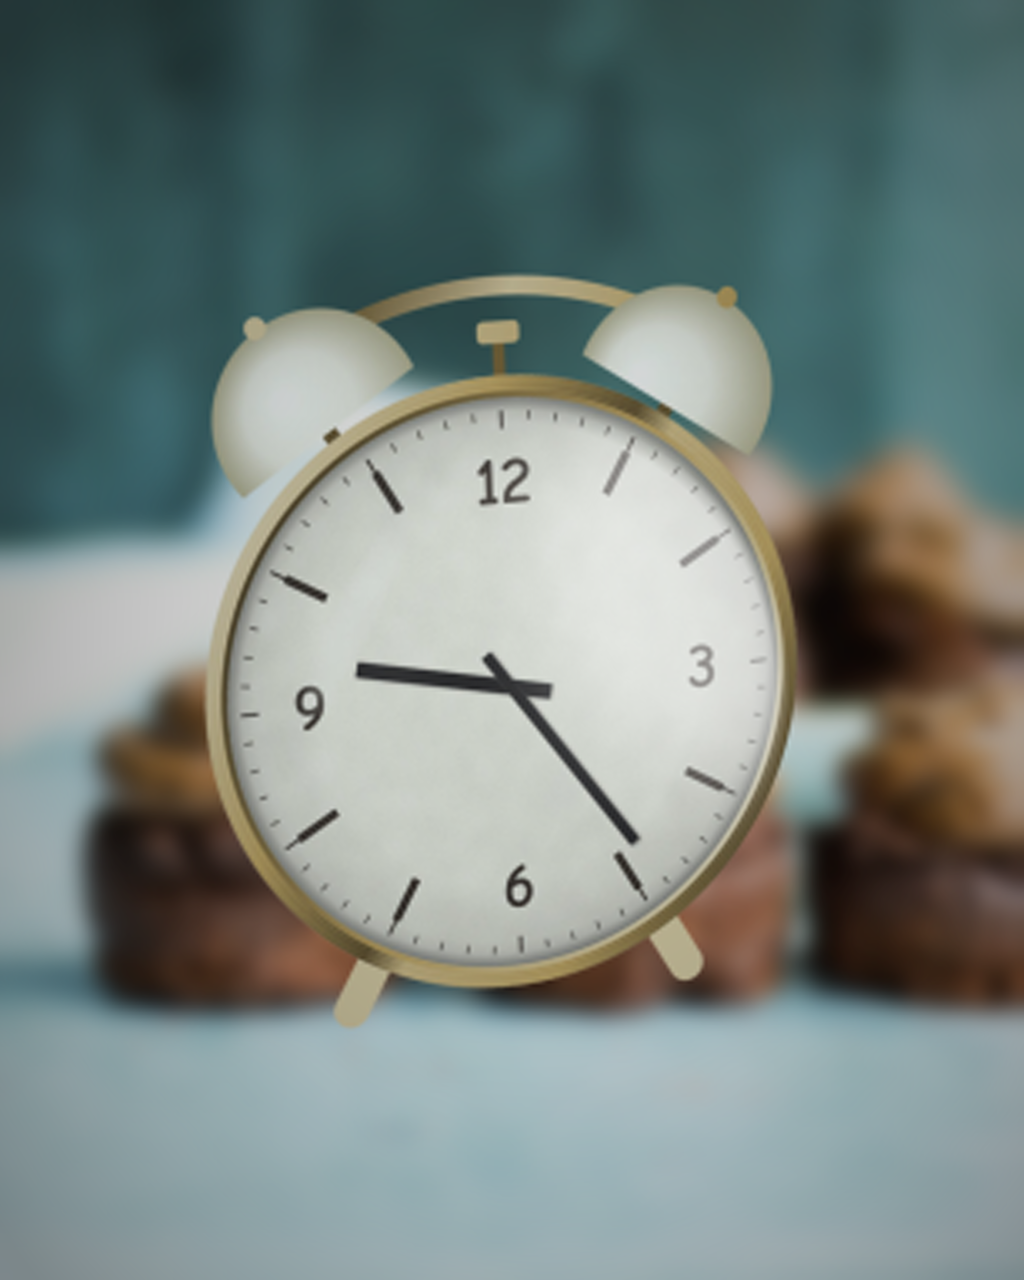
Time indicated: 9:24
